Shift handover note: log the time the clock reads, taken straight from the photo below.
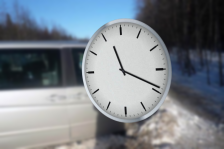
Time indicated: 11:19
